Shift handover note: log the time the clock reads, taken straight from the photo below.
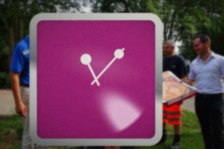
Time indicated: 11:07
